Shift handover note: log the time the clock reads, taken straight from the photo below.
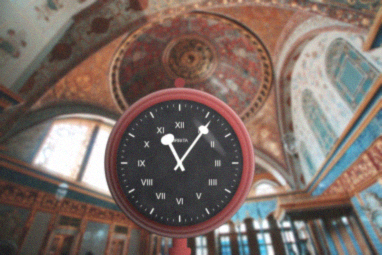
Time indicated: 11:06
